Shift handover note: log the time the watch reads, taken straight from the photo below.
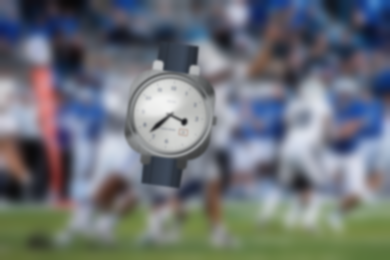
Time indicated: 3:37
